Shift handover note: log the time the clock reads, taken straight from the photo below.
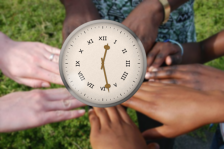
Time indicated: 12:28
